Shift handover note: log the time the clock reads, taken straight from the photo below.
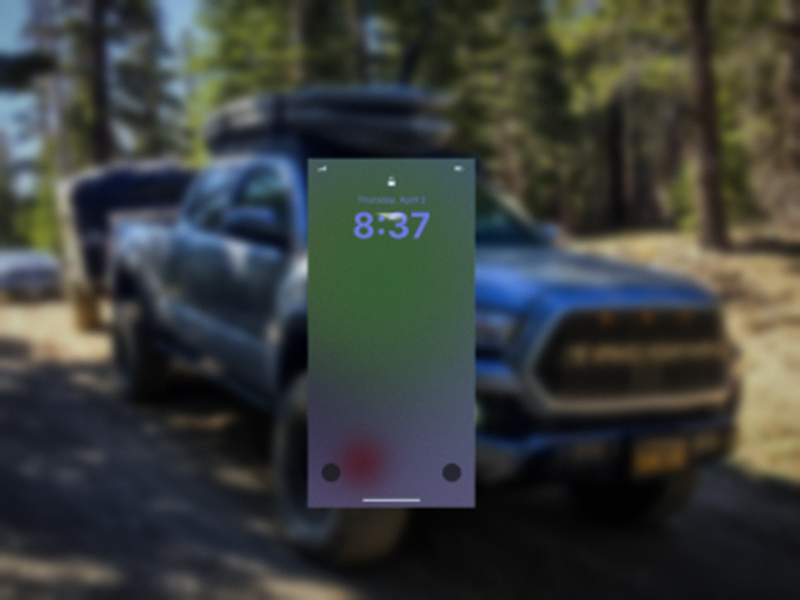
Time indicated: 8:37
